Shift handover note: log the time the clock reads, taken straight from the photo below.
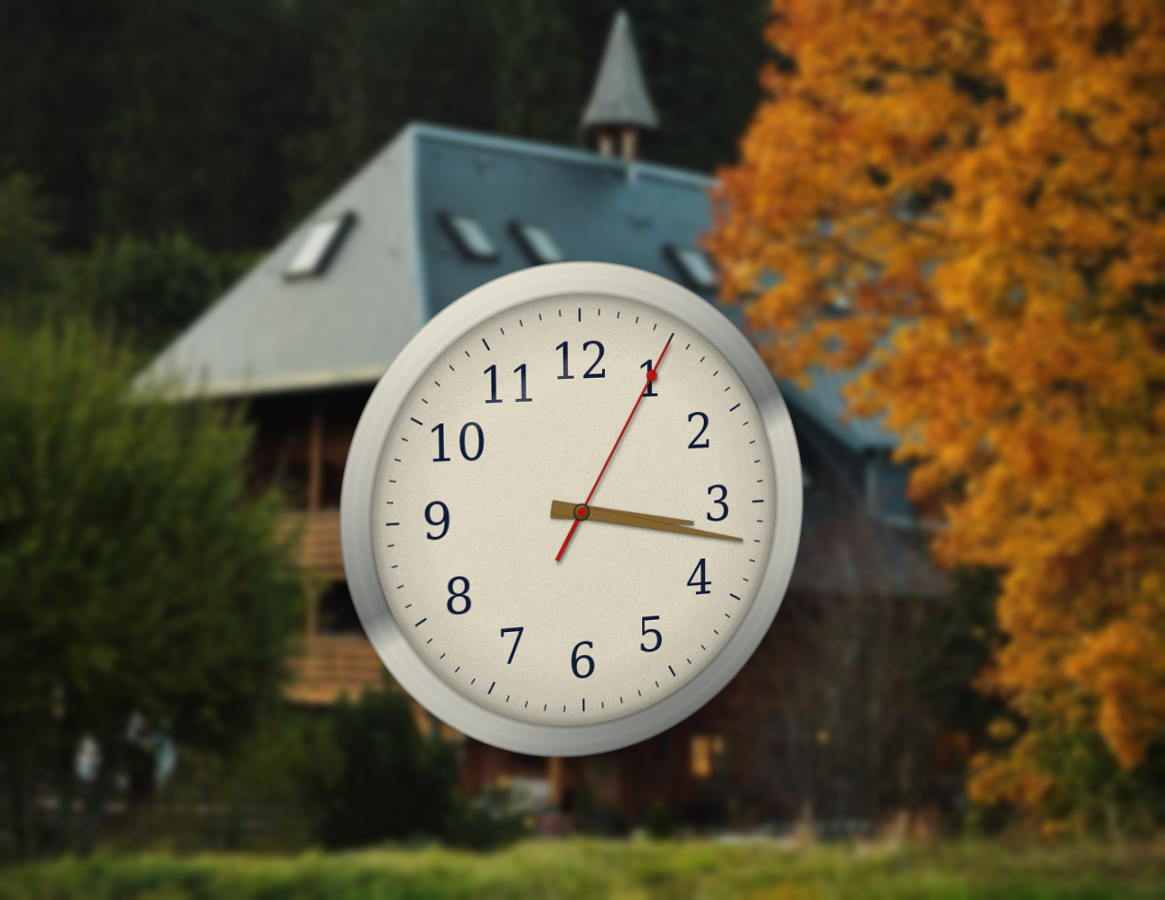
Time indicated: 3:17:05
